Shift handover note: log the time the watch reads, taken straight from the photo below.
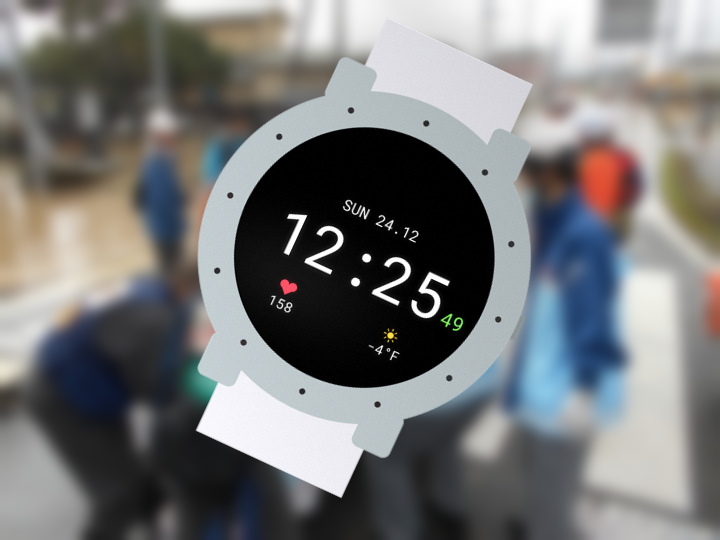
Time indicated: 12:25:49
